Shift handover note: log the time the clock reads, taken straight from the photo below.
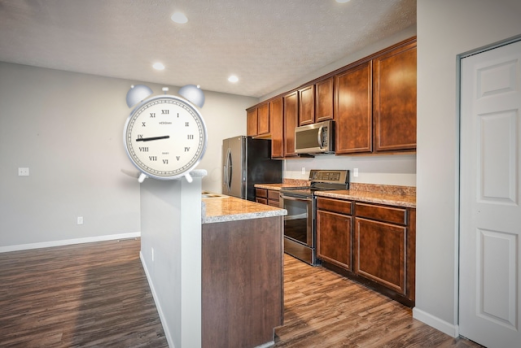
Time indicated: 8:44
